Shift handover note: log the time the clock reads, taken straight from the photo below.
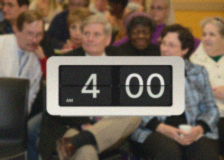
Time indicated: 4:00
